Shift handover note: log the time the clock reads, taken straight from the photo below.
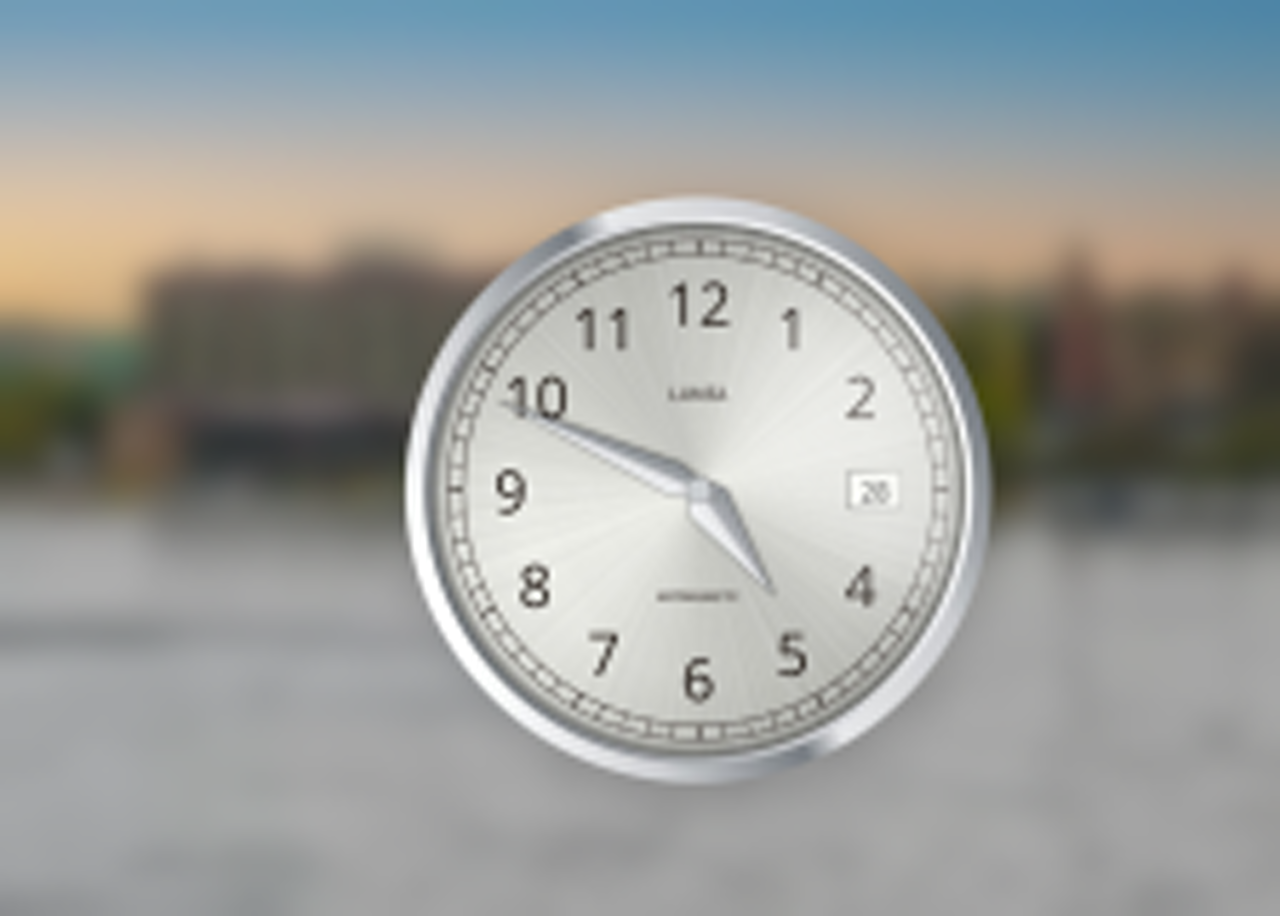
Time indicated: 4:49
